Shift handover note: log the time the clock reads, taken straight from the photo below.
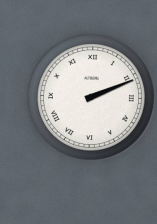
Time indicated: 2:11
